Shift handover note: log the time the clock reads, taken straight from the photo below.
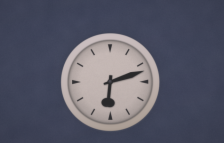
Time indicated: 6:12
